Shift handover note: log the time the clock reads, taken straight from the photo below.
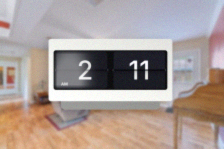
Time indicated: 2:11
